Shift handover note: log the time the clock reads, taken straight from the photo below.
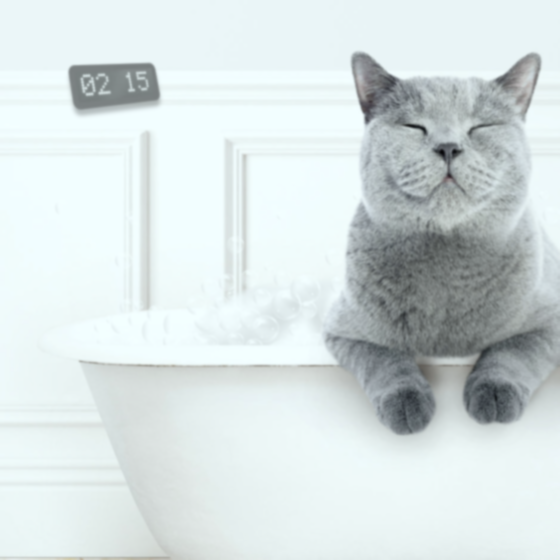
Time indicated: 2:15
